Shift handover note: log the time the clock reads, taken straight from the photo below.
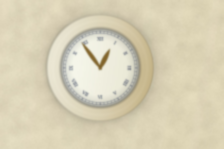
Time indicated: 12:54
